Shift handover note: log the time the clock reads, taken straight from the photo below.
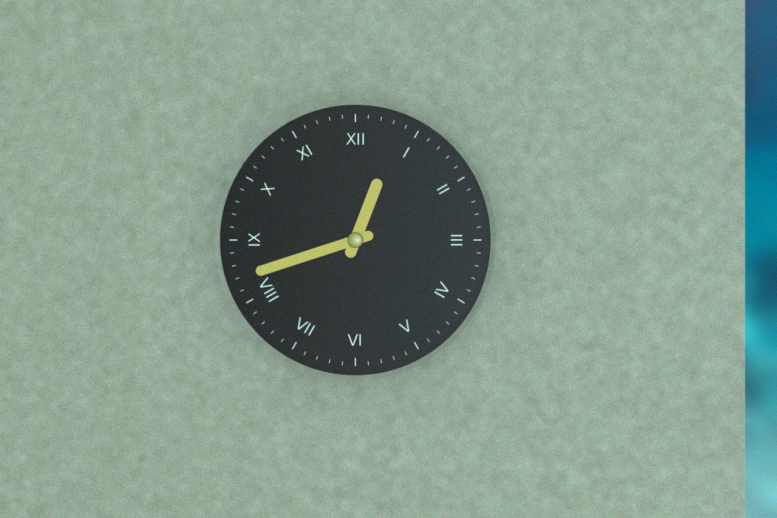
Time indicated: 12:42
